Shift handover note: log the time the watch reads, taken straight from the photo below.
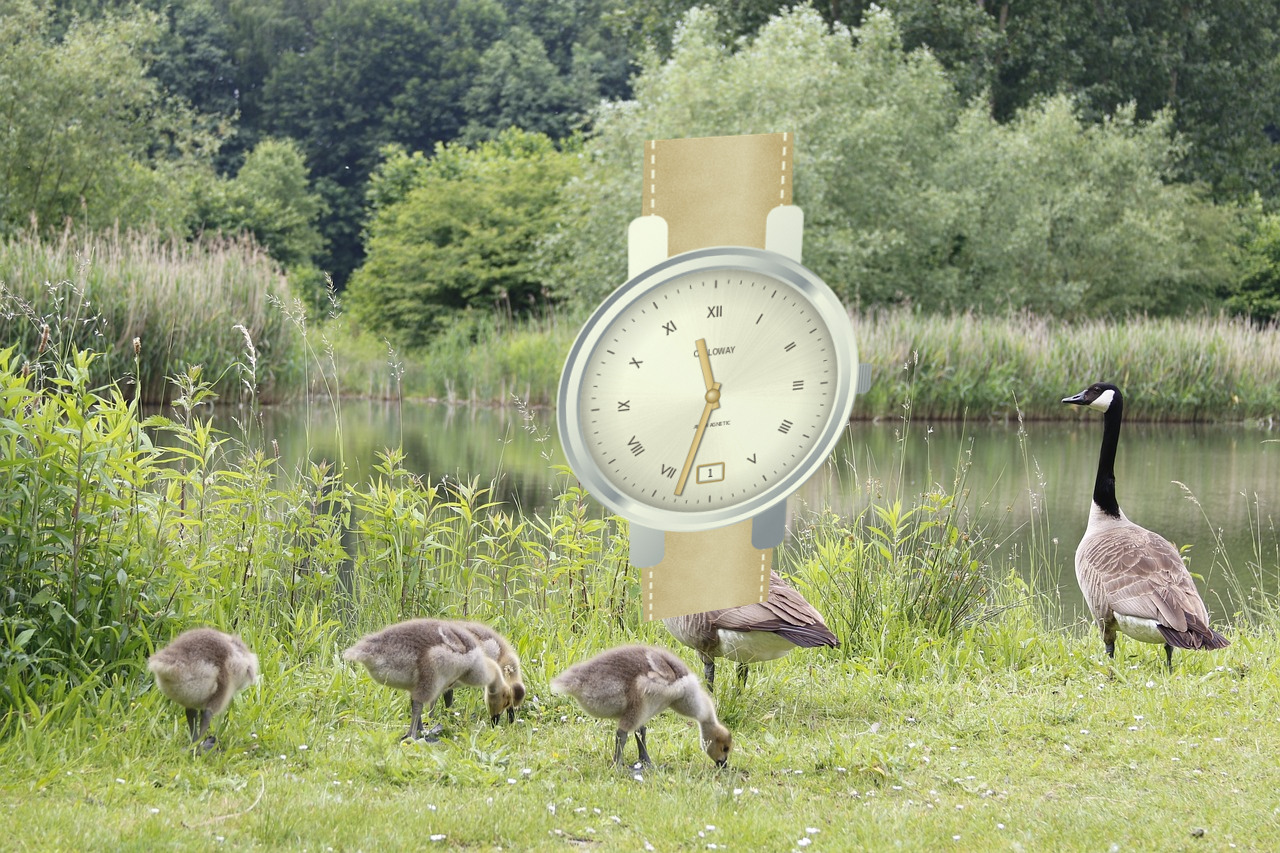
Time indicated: 11:33
